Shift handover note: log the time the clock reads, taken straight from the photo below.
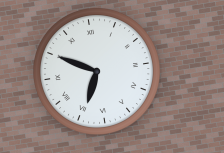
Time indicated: 6:50
